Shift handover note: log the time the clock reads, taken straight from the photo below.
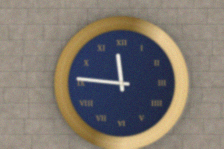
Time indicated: 11:46
